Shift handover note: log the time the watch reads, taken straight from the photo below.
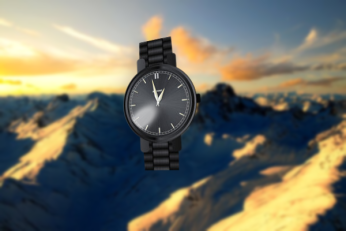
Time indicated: 12:58
